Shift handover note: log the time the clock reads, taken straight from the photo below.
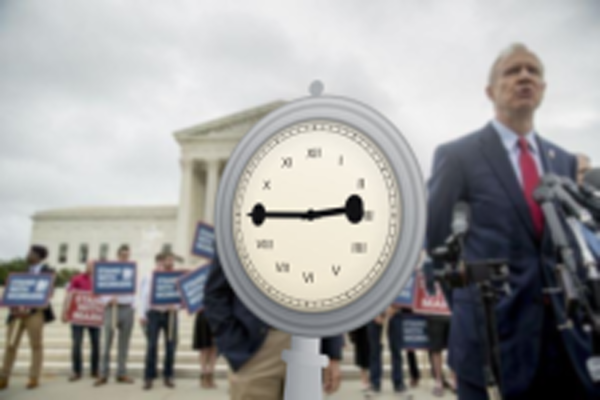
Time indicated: 2:45
